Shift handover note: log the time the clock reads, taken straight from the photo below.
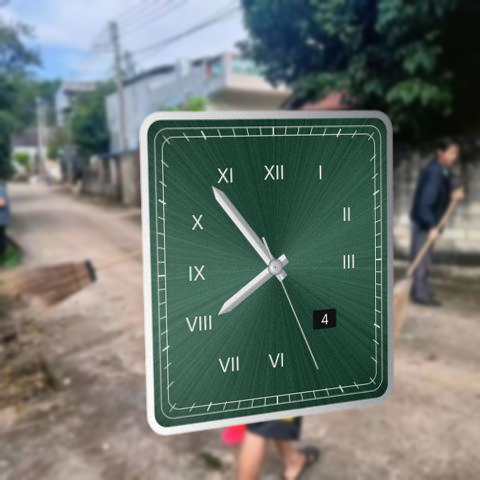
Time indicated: 7:53:26
